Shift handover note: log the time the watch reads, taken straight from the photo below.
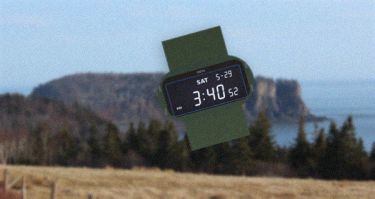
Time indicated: 3:40:52
